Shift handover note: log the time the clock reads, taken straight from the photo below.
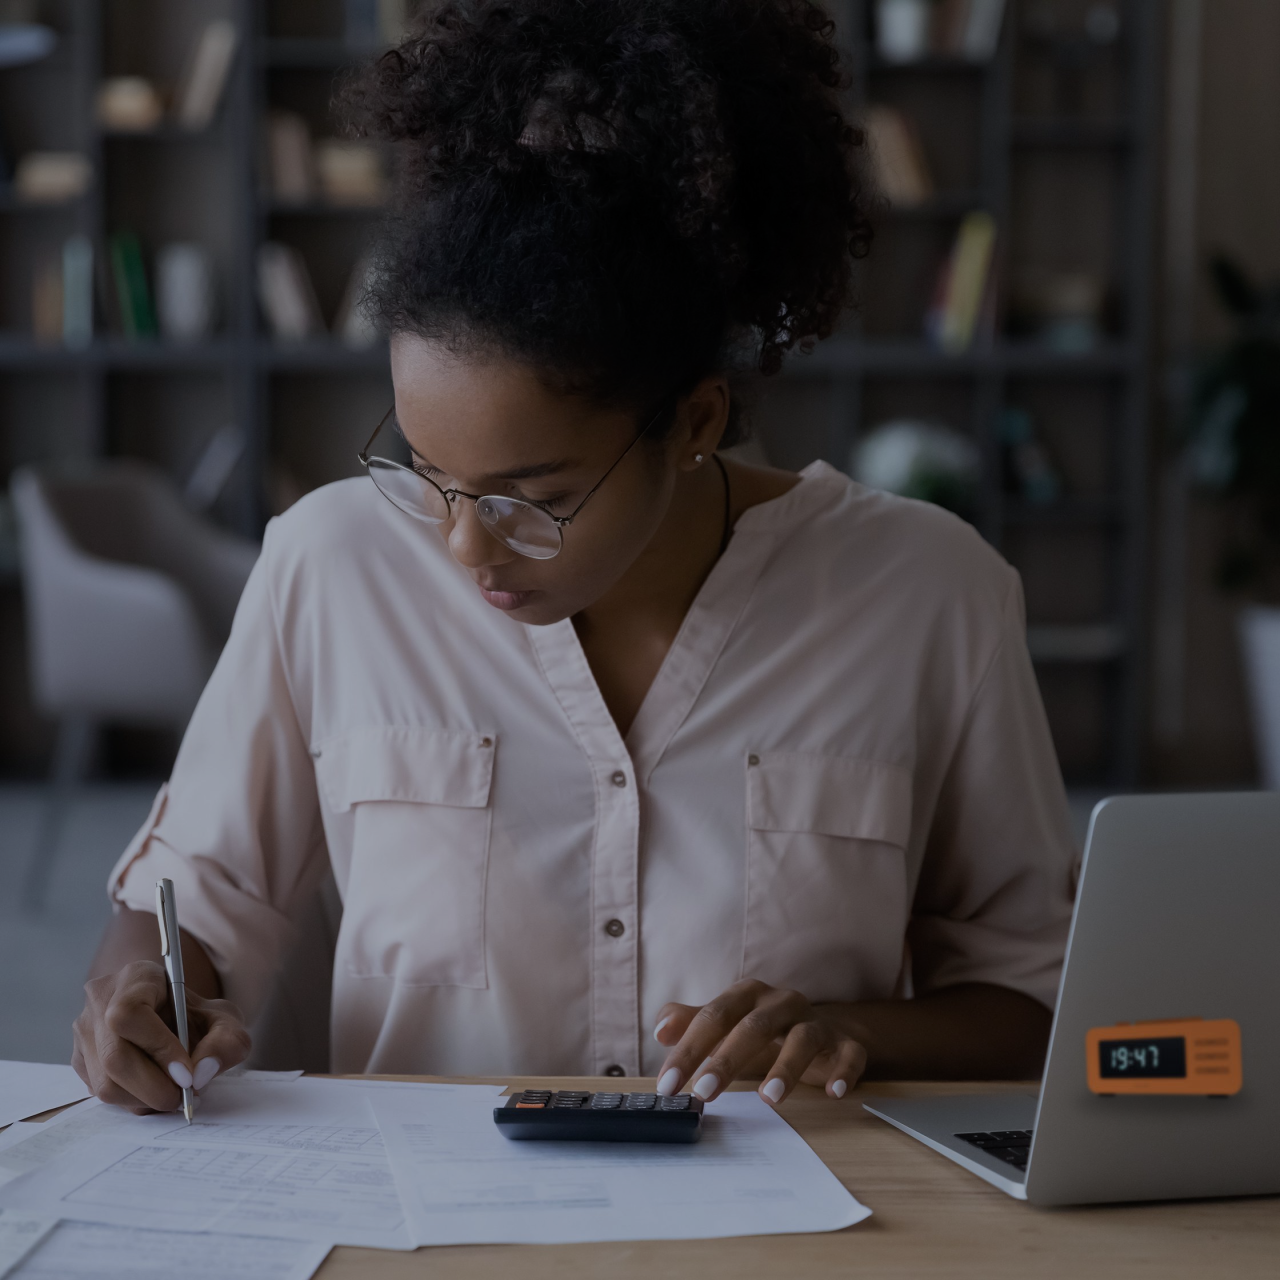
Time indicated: 19:47
